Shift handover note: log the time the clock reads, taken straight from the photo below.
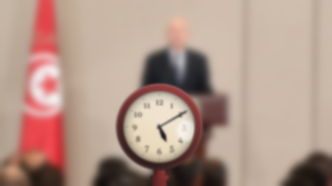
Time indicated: 5:10
